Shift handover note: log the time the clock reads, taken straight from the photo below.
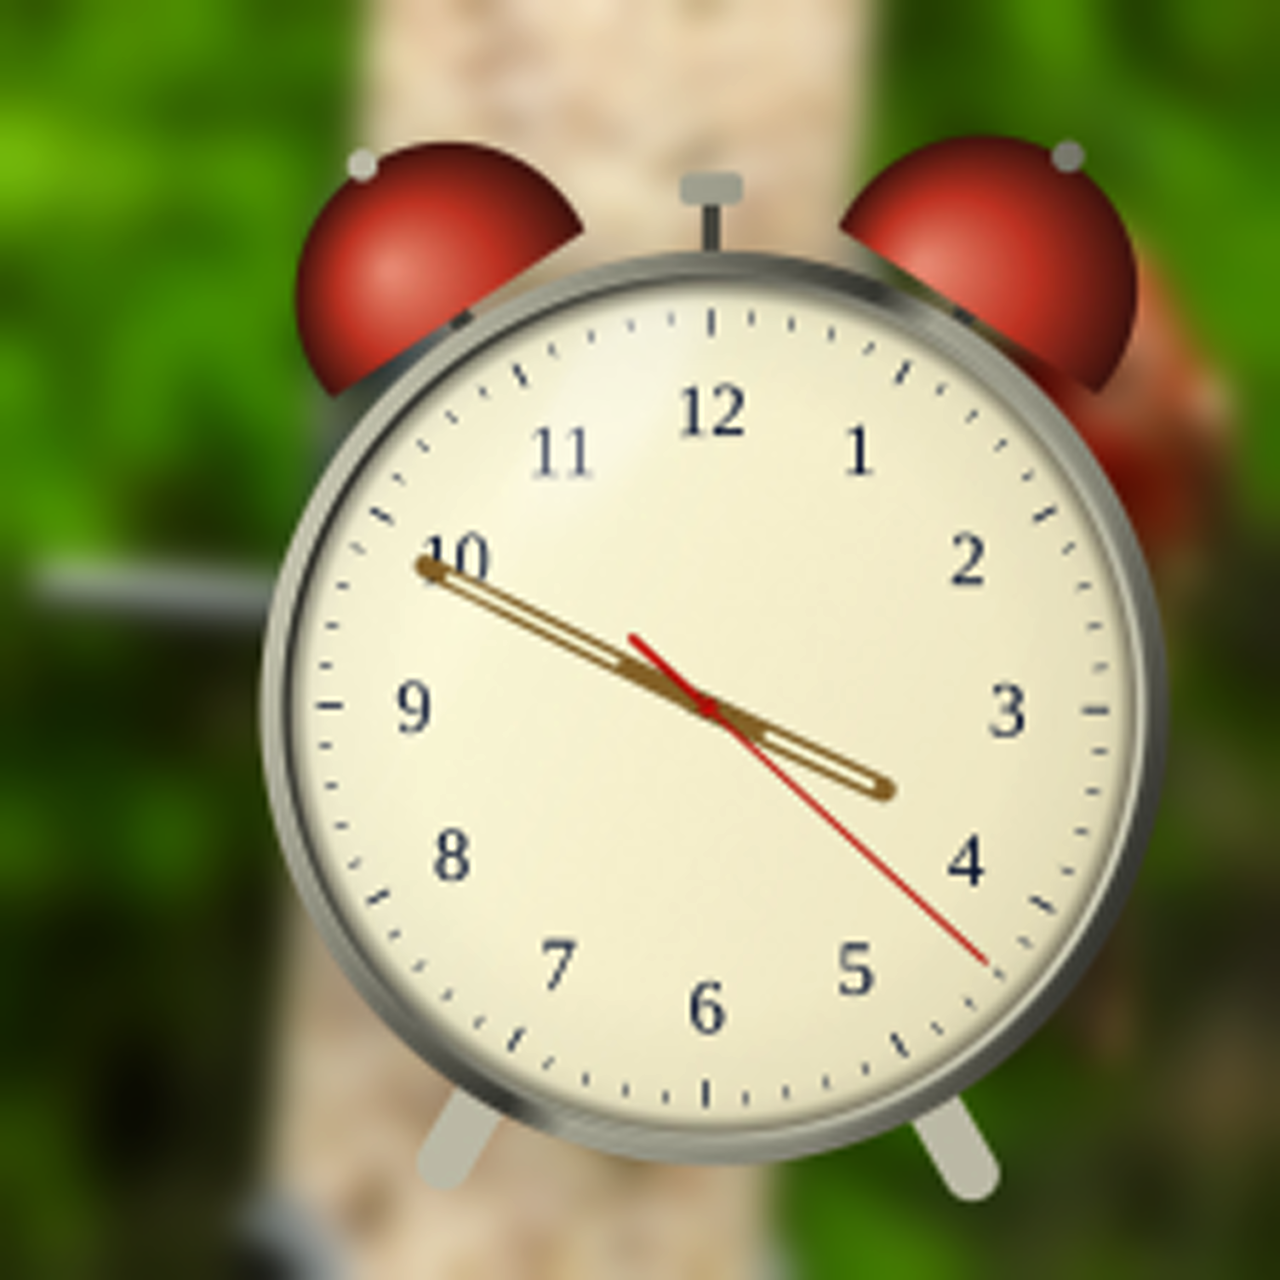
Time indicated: 3:49:22
